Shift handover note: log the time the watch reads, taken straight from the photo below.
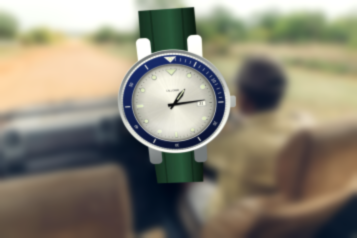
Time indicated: 1:14
